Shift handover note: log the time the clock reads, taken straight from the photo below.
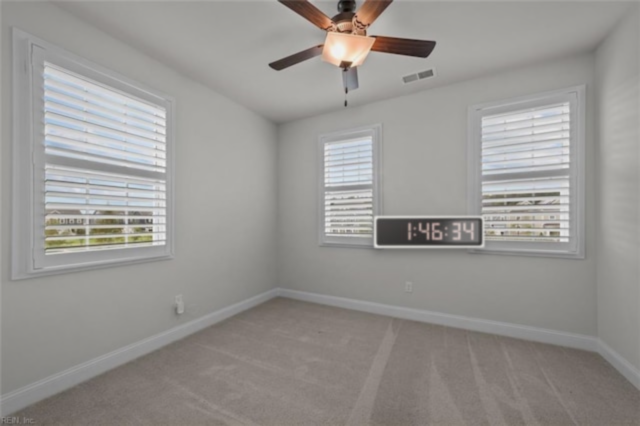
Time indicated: 1:46:34
